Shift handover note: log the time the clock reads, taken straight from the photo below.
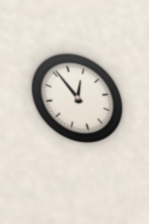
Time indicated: 12:56
